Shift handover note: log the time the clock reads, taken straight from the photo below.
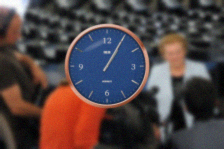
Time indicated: 1:05
